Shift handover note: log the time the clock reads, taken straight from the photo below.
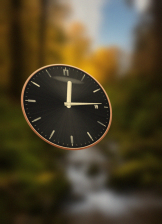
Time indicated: 12:14
